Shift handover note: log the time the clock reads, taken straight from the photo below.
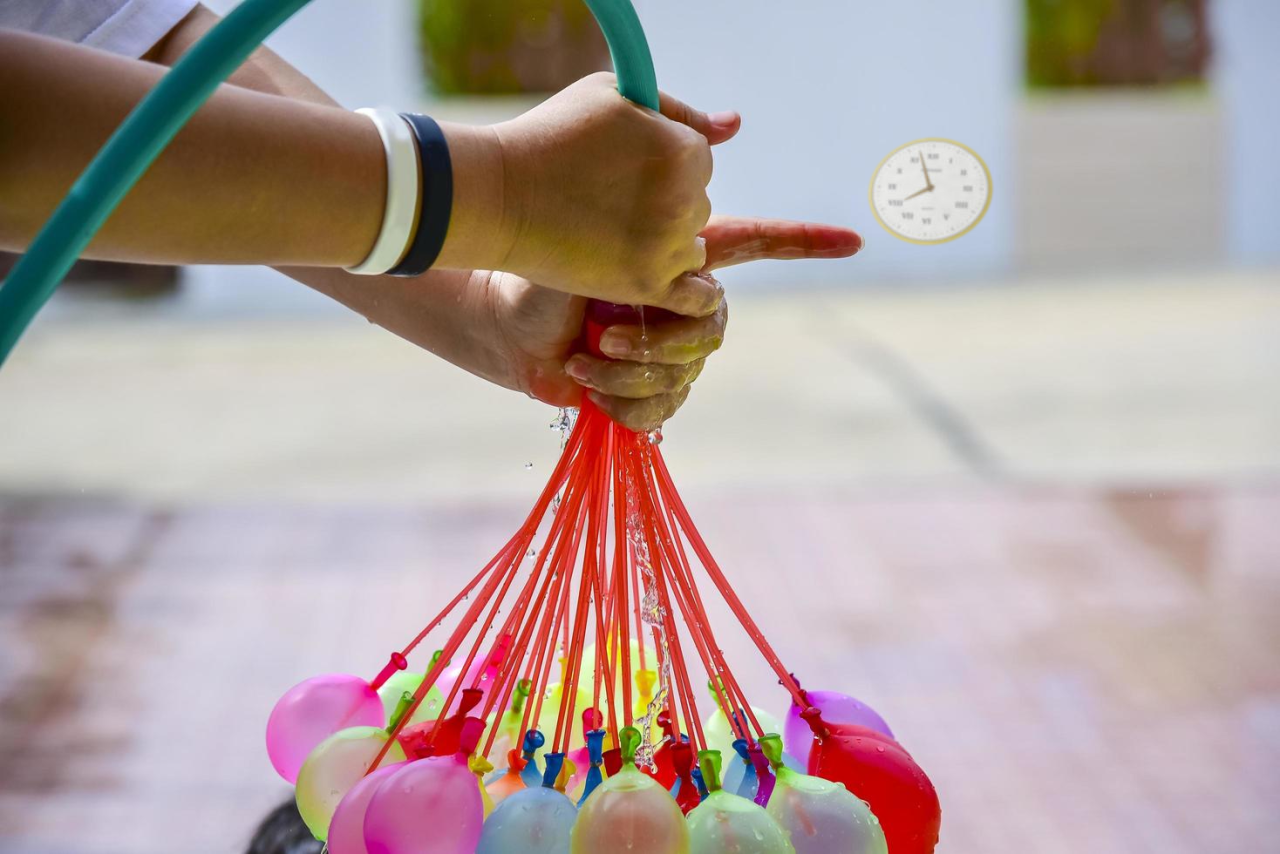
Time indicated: 7:57
